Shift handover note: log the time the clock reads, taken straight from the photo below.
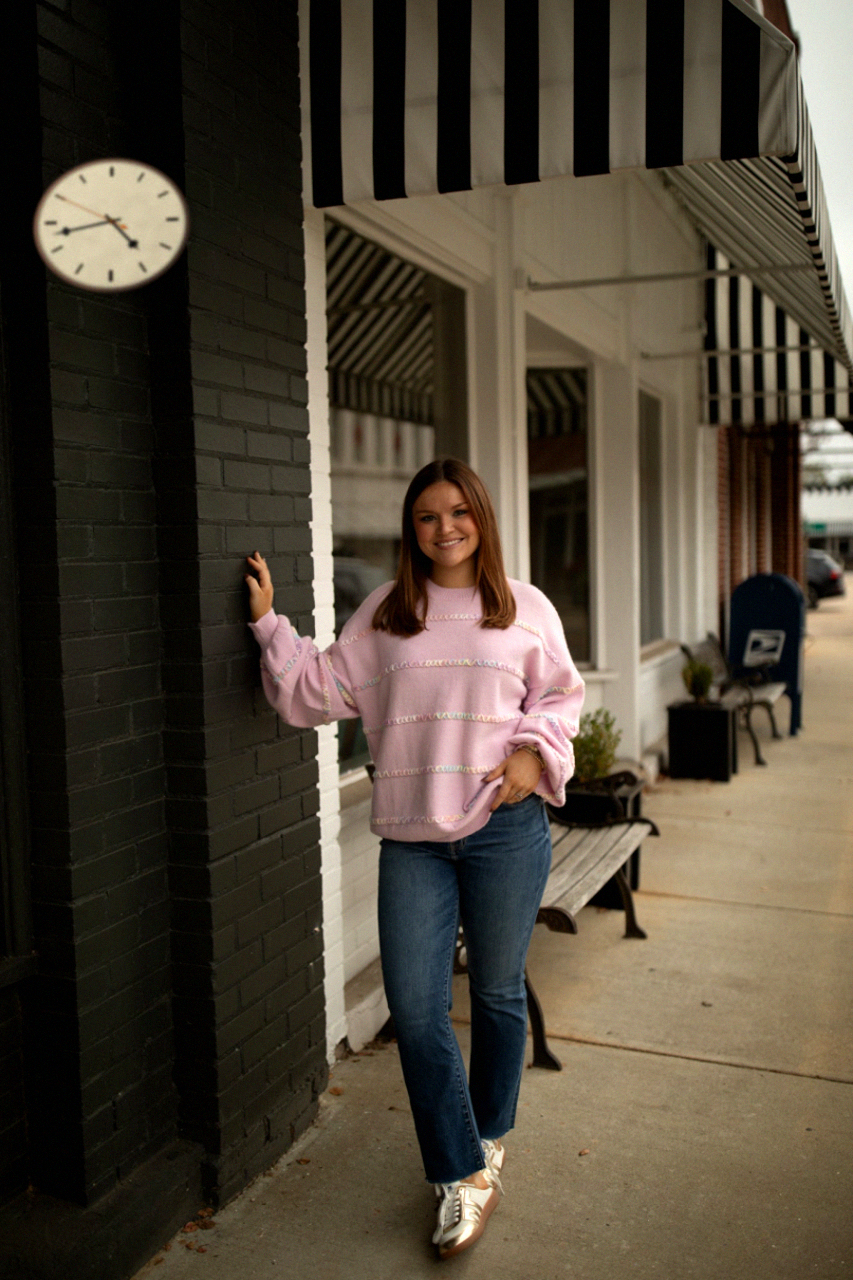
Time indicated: 4:42:50
